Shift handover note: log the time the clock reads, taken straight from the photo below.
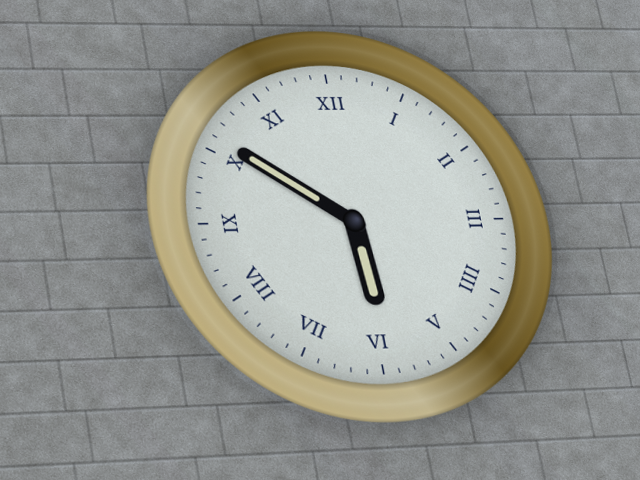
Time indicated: 5:51
